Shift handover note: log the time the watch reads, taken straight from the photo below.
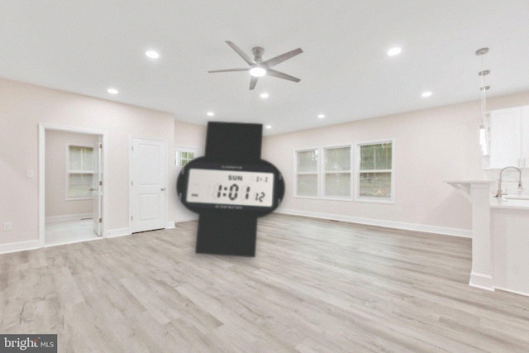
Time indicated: 1:01:12
